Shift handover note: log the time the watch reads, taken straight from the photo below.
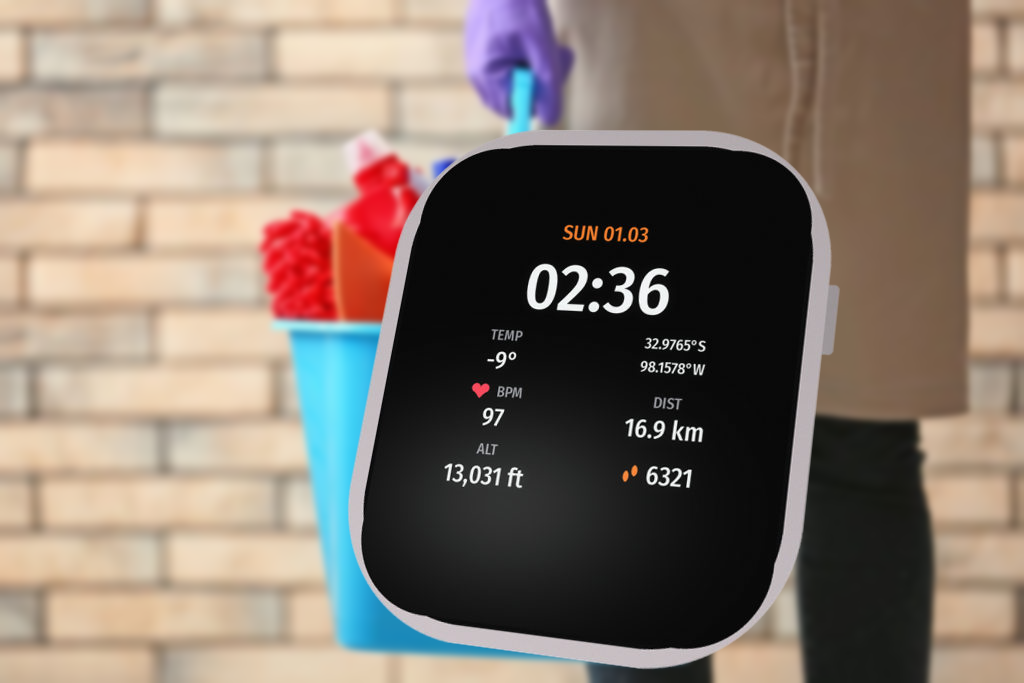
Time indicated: 2:36
